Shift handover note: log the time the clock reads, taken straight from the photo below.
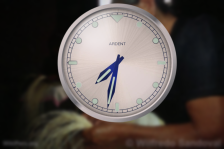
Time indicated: 7:32
